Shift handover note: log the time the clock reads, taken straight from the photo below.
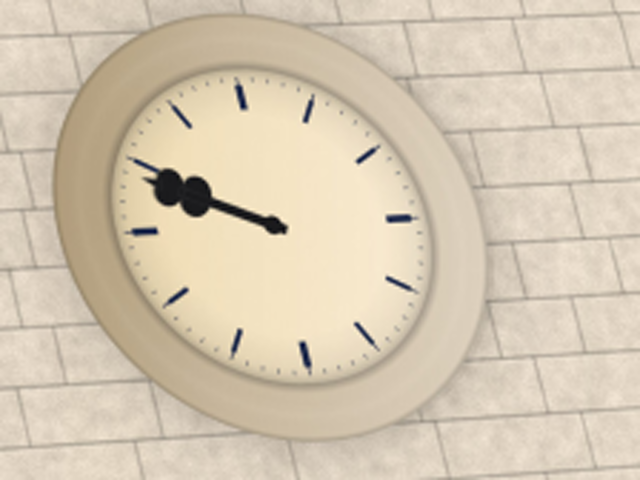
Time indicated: 9:49
